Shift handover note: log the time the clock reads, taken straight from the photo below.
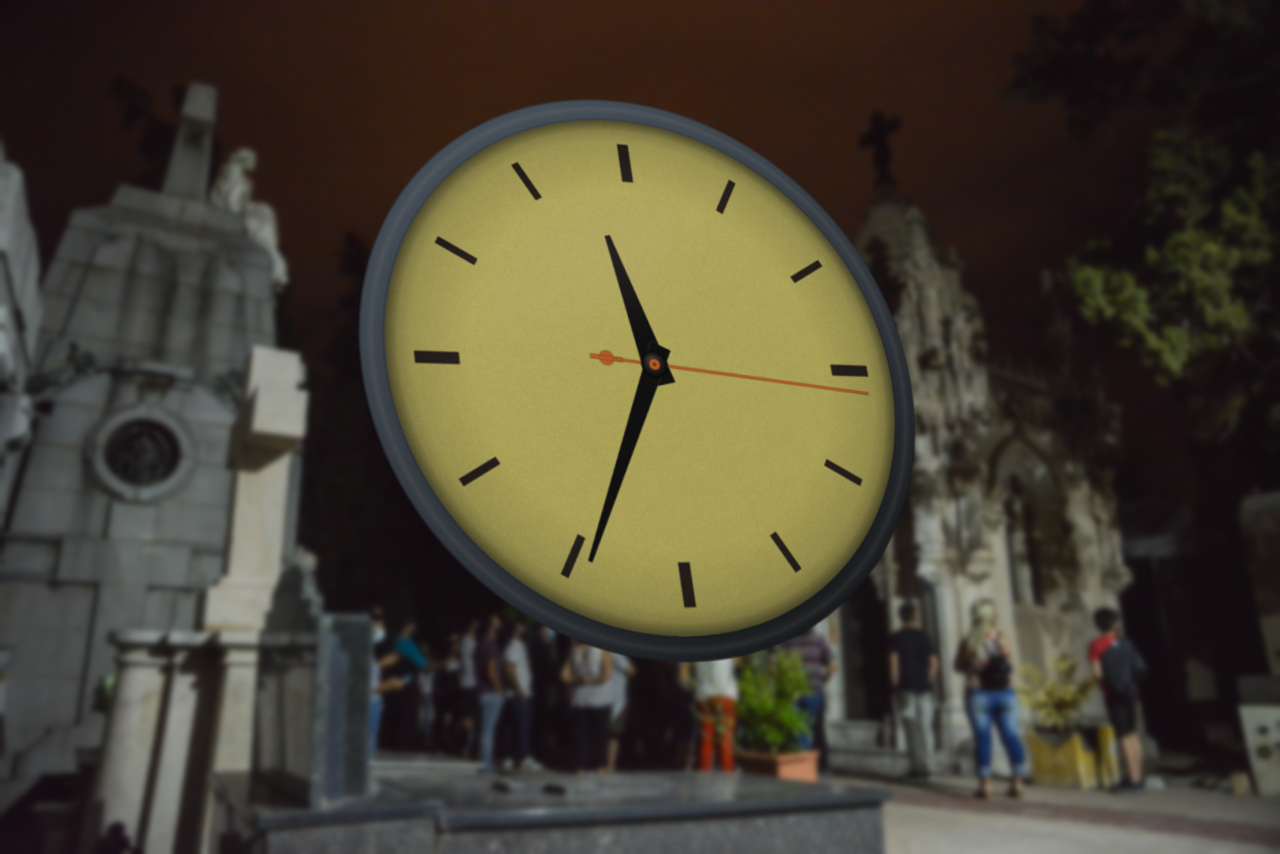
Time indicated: 11:34:16
